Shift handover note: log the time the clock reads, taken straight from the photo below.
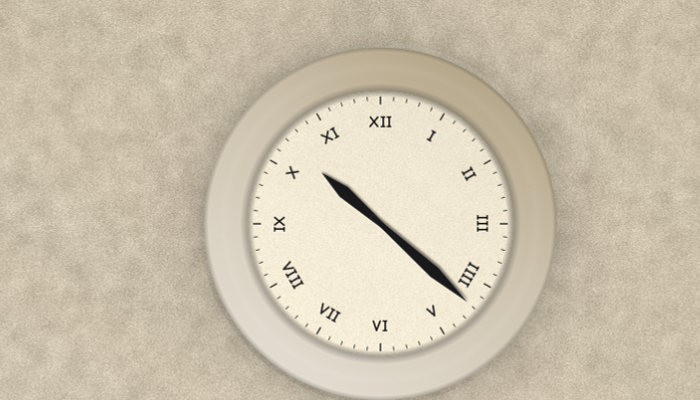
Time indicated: 10:22
